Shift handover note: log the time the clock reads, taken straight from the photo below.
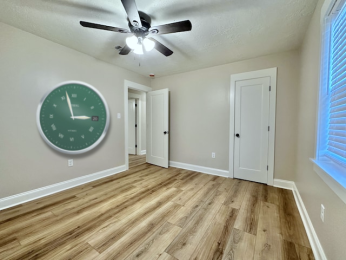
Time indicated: 2:57
